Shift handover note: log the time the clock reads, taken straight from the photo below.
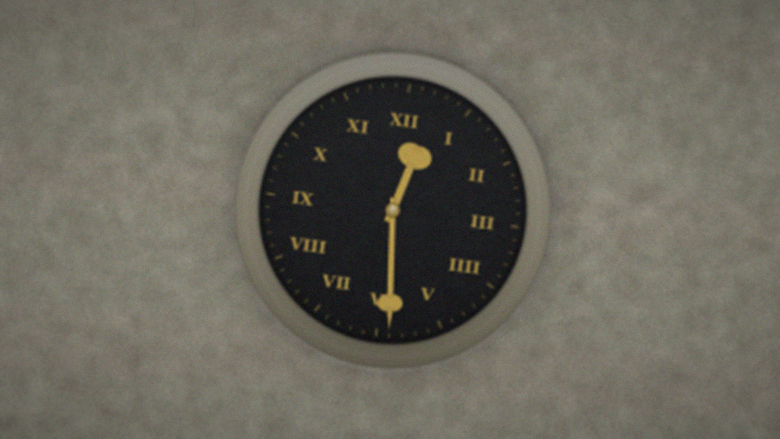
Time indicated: 12:29
